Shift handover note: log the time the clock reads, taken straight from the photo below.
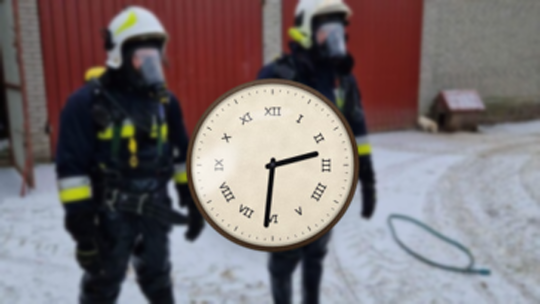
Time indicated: 2:31
